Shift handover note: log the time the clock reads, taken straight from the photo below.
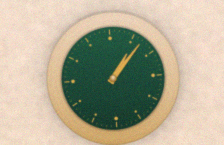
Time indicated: 1:07
